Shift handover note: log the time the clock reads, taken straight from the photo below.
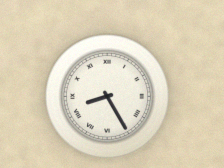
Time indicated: 8:25
